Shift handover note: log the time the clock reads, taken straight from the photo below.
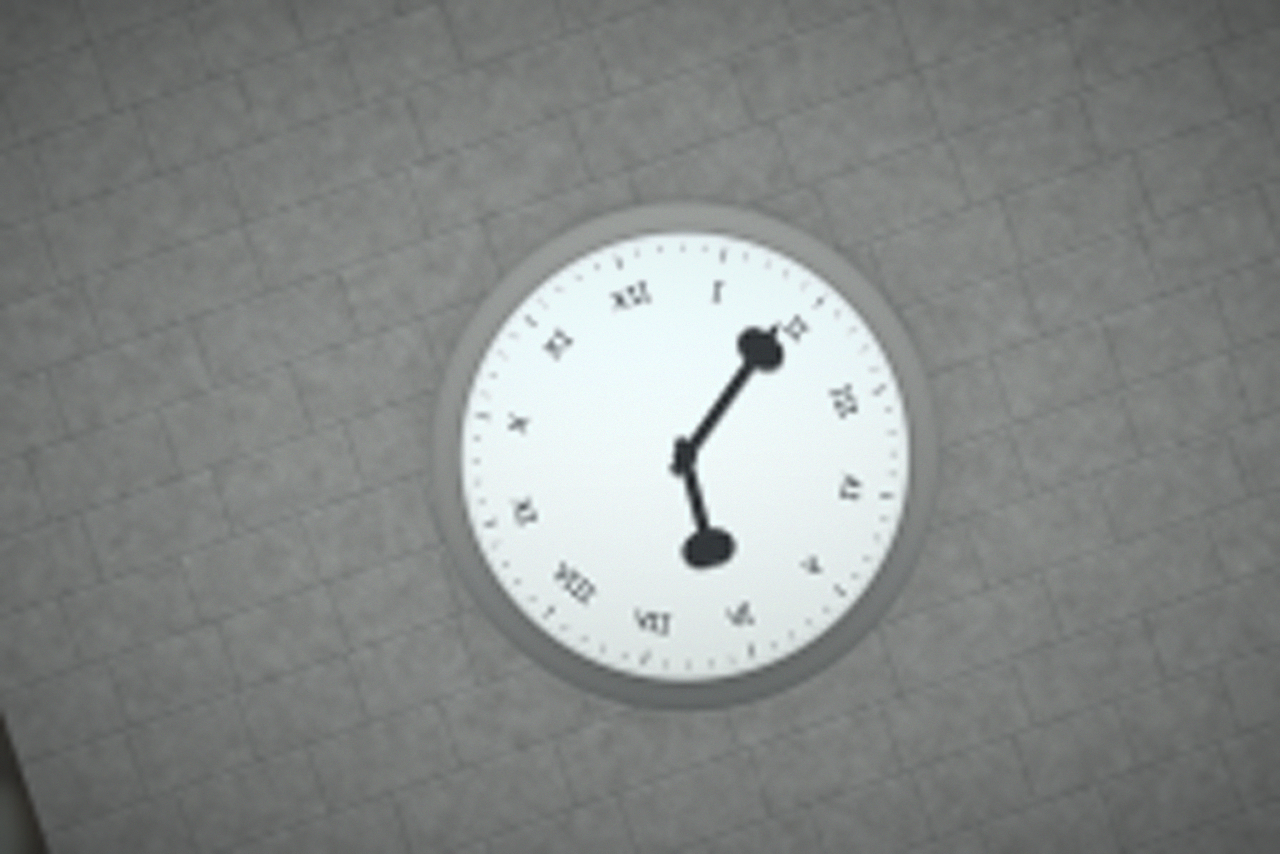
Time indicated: 6:09
